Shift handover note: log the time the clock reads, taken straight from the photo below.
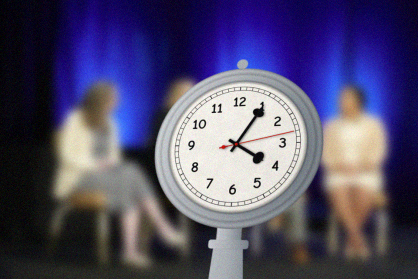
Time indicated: 4:05:13
